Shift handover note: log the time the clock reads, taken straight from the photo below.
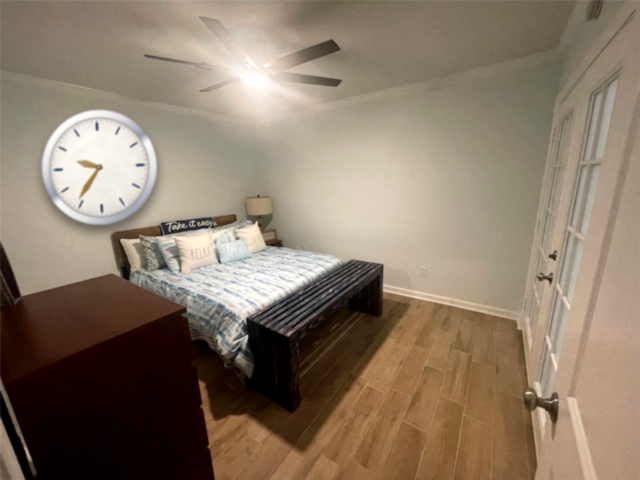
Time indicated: 9:36
